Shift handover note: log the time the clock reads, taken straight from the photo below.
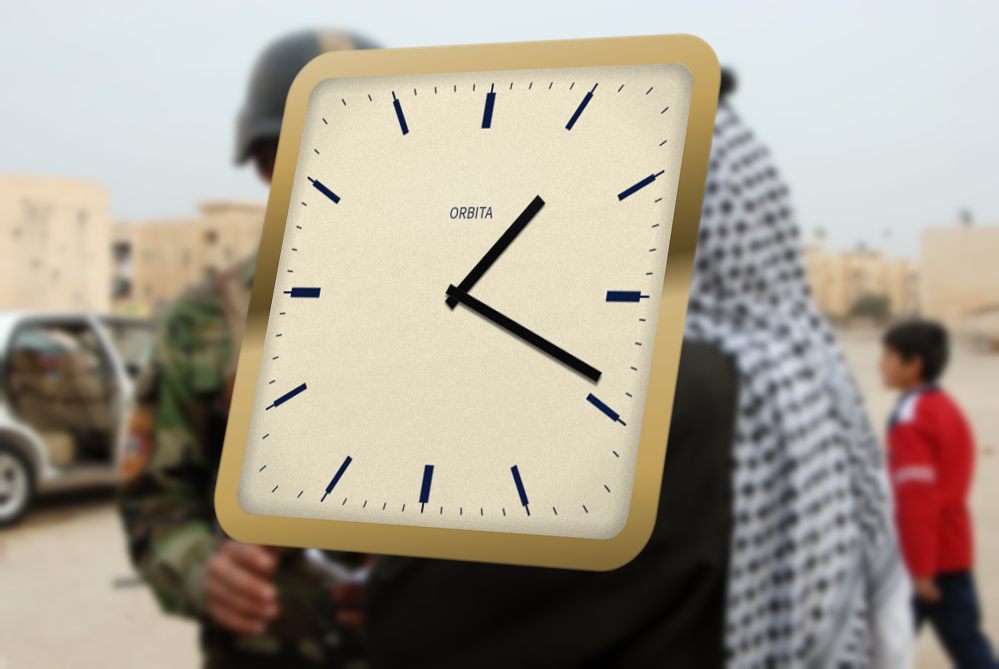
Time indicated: 1:19
